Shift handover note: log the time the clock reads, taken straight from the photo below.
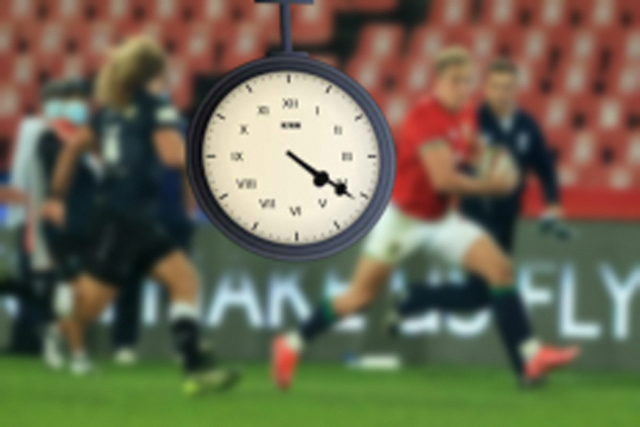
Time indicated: 4:21
